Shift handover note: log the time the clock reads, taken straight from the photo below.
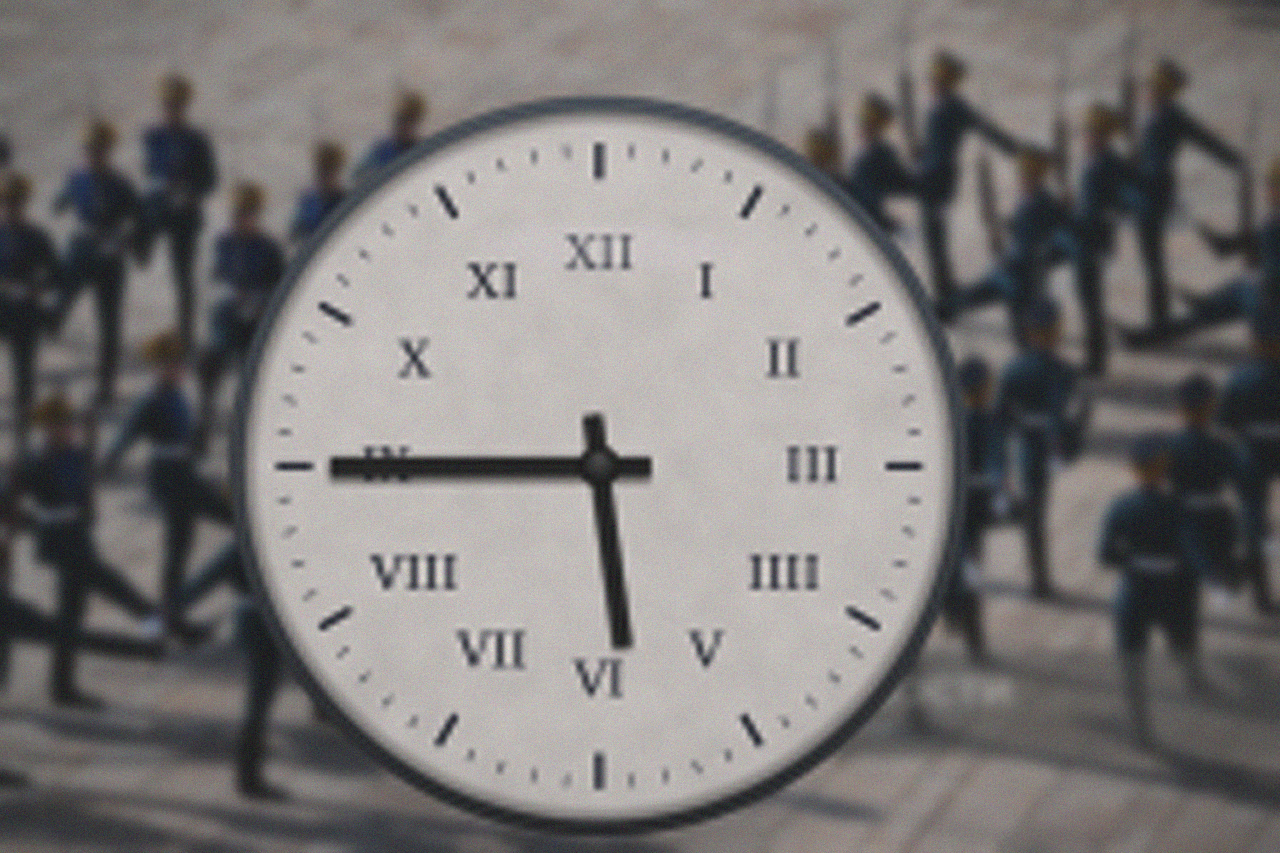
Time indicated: 5:45
